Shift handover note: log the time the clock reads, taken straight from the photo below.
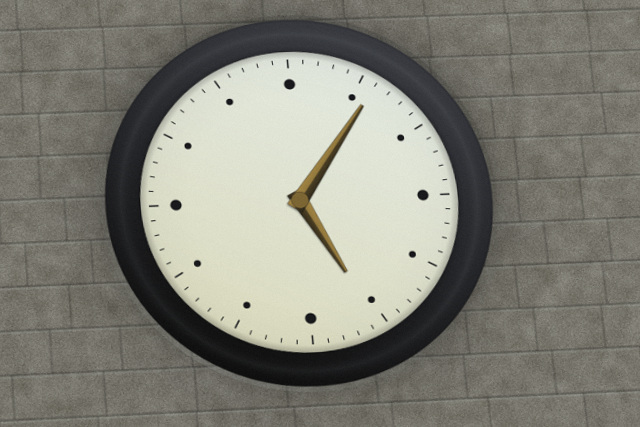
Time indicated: 5:06
